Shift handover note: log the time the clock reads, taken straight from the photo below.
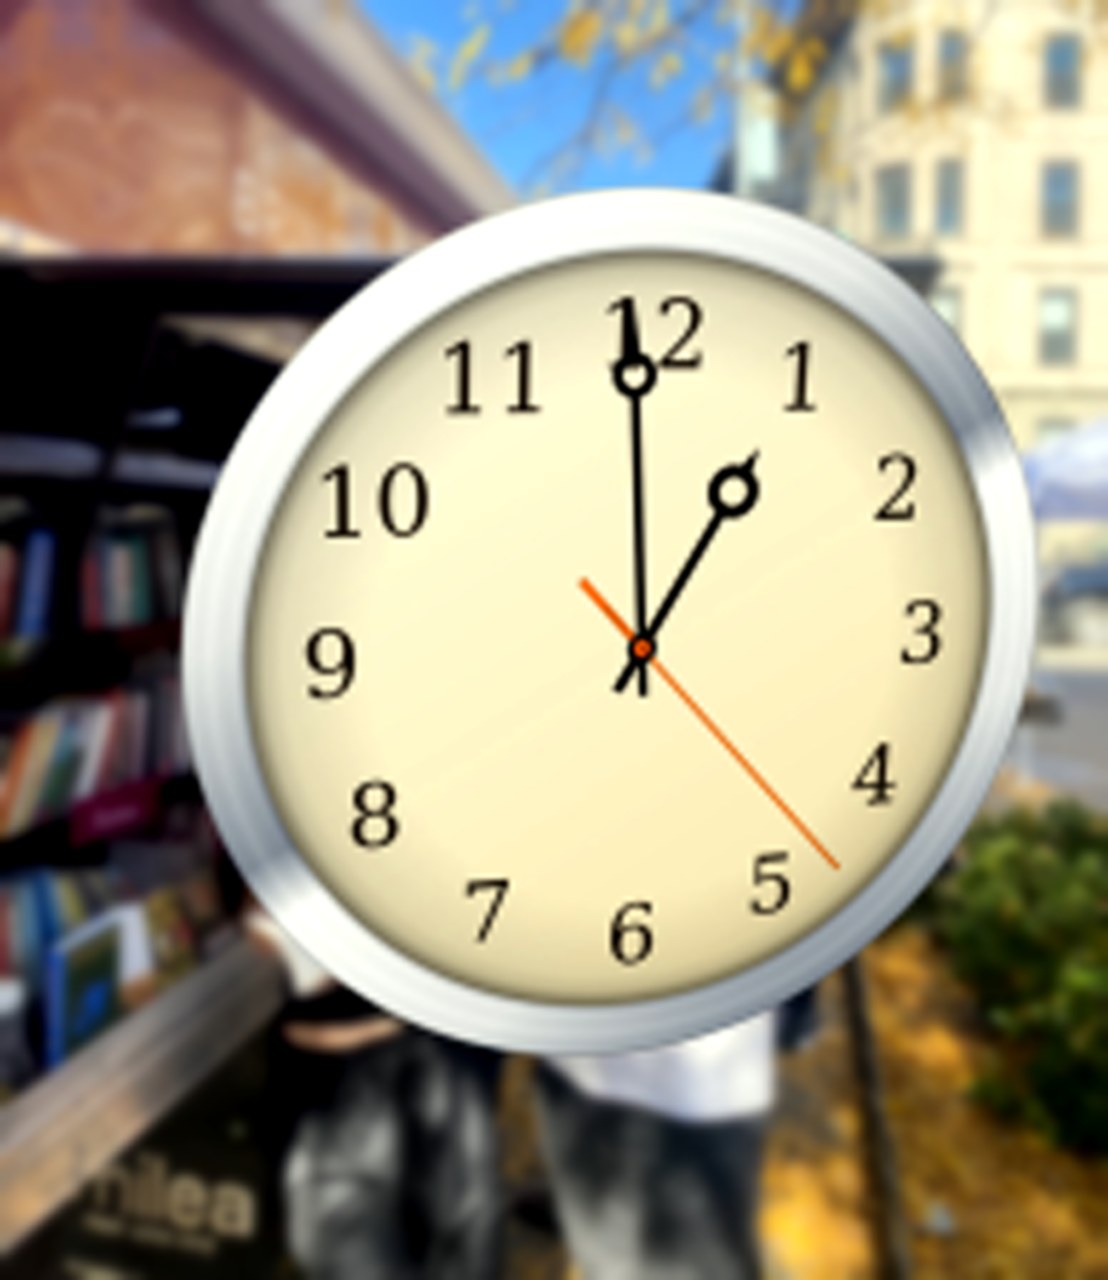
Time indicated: 12:59:23
